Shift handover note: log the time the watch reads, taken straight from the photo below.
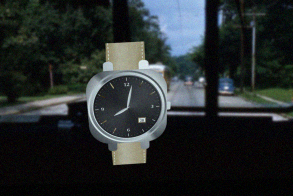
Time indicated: 8:02
